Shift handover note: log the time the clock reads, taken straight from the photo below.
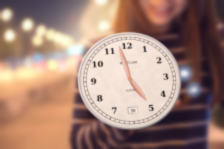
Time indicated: 4:58
